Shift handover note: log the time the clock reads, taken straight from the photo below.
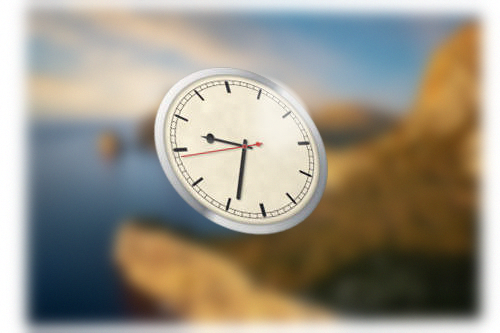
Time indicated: 9:33:44
